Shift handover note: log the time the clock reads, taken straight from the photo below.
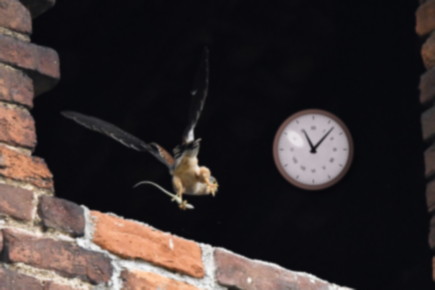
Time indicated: 11:07
